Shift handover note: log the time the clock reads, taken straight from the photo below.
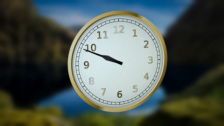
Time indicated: 9:49
